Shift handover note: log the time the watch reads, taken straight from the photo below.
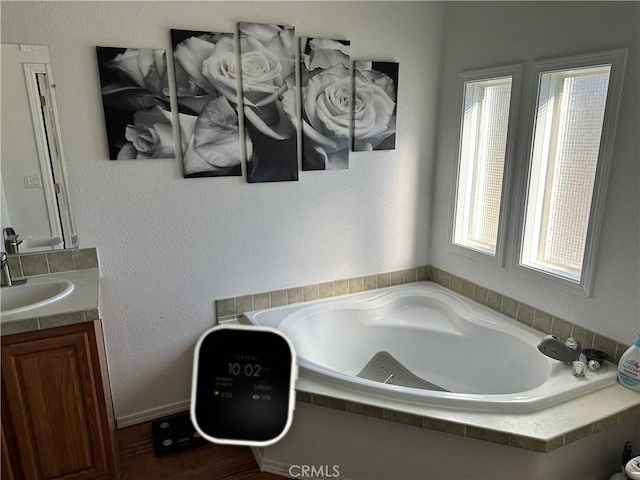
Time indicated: 10:02
